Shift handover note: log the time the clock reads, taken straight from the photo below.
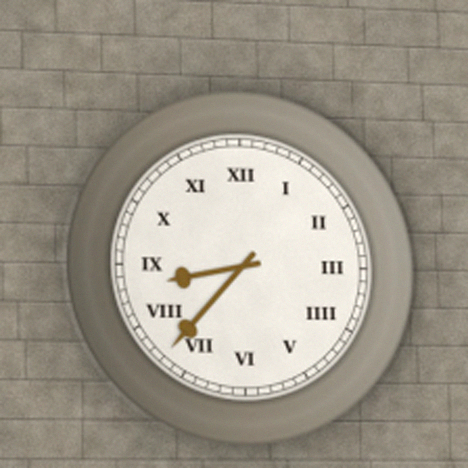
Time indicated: 8:37
